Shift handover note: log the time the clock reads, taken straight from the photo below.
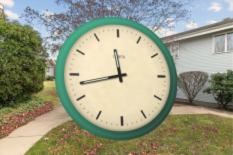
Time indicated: 11:43
